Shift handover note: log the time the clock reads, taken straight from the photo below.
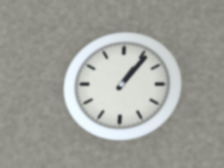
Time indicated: 1:06
